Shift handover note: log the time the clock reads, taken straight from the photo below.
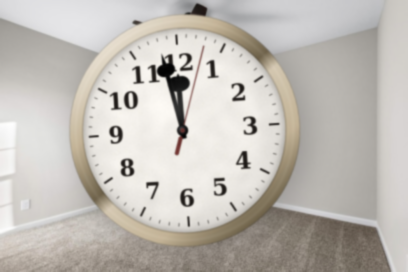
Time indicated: 11:58:03
